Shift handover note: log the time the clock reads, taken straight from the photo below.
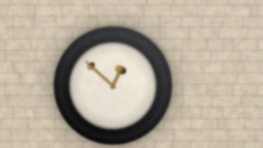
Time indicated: 12:52
